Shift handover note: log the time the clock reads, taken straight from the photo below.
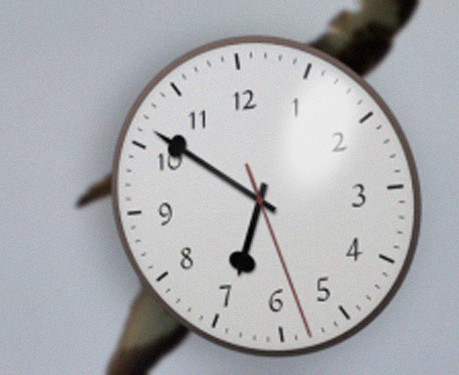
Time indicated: 6:51:28
